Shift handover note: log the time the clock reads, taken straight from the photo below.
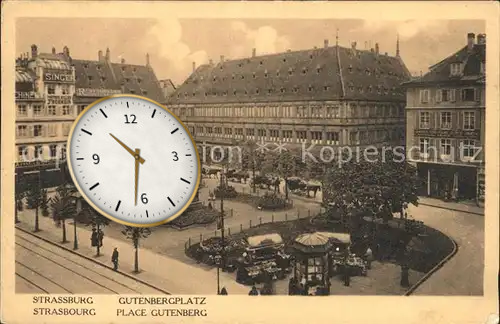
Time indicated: 10:32
